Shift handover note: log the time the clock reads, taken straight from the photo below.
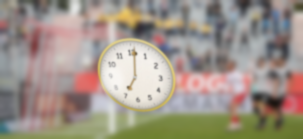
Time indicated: 7:01
